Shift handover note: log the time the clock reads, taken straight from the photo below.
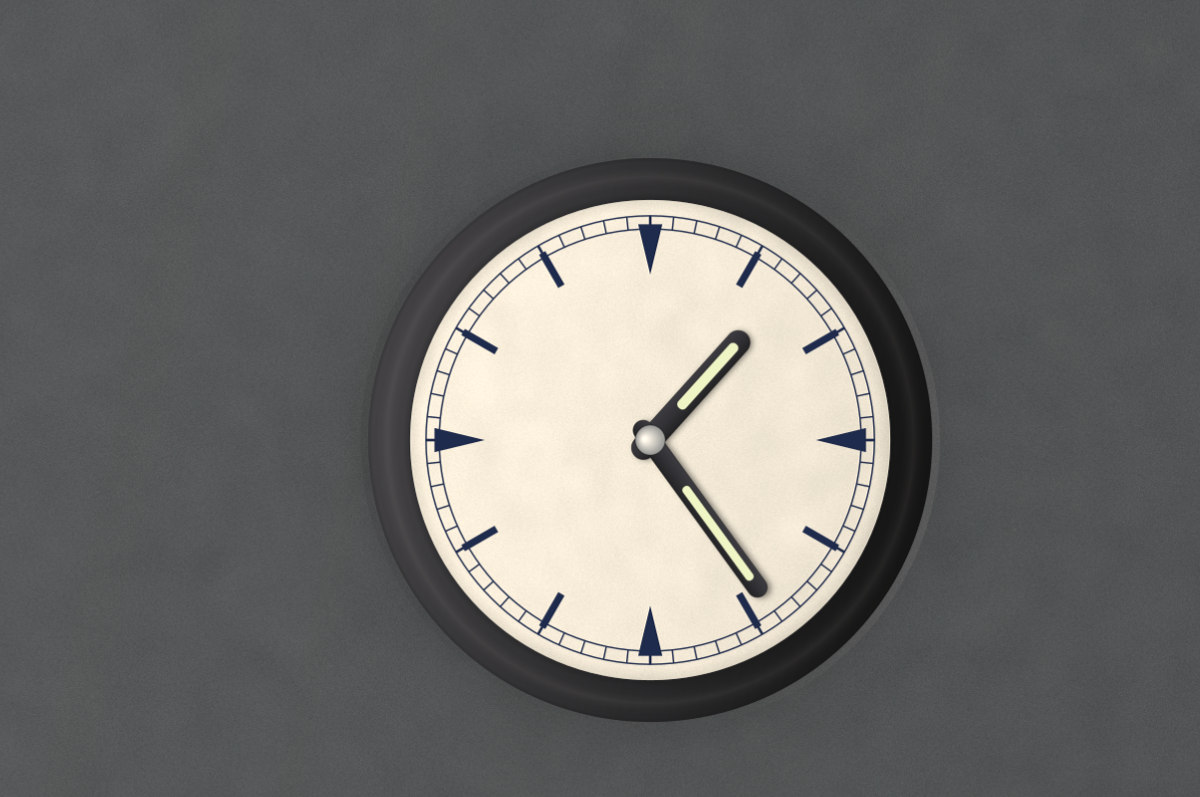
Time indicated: 1:24
